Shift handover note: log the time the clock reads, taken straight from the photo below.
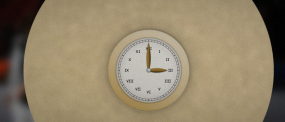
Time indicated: 3:00
